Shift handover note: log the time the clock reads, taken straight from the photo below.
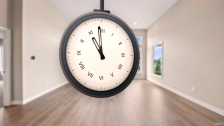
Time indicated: 10:59
